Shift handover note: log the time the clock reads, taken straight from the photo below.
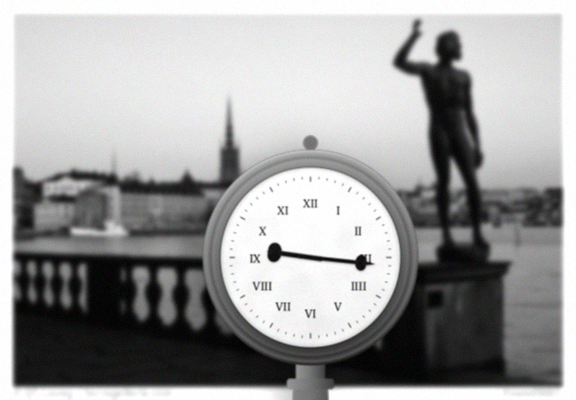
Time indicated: 9:16
